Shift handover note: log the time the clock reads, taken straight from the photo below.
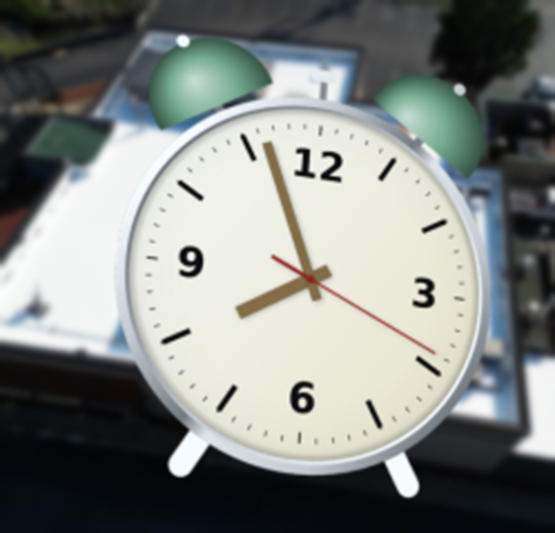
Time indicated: 7:56:19
